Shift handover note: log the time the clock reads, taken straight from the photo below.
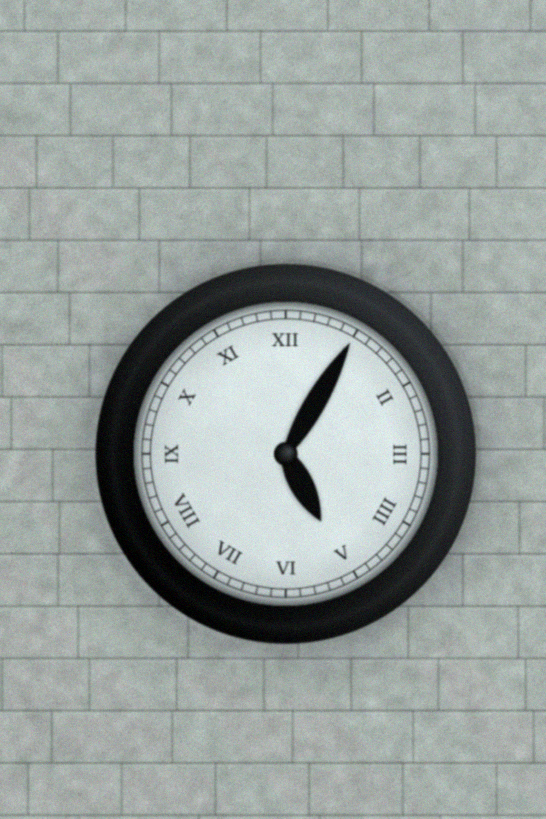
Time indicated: 5:05
